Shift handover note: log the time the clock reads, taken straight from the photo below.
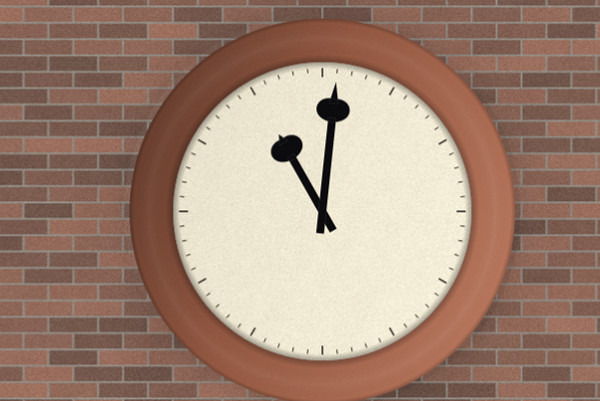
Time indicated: 11:01
